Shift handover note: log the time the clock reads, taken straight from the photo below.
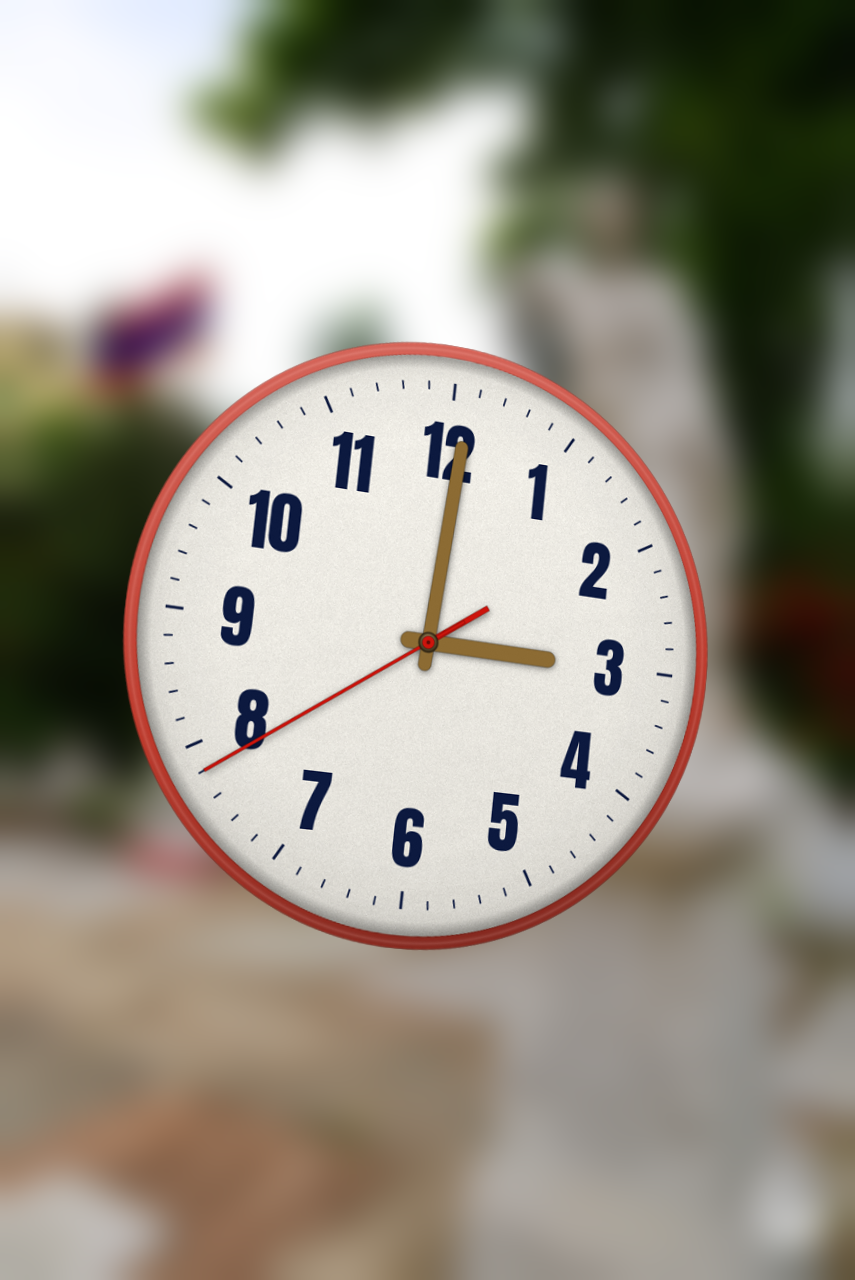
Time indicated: 3:00:39
